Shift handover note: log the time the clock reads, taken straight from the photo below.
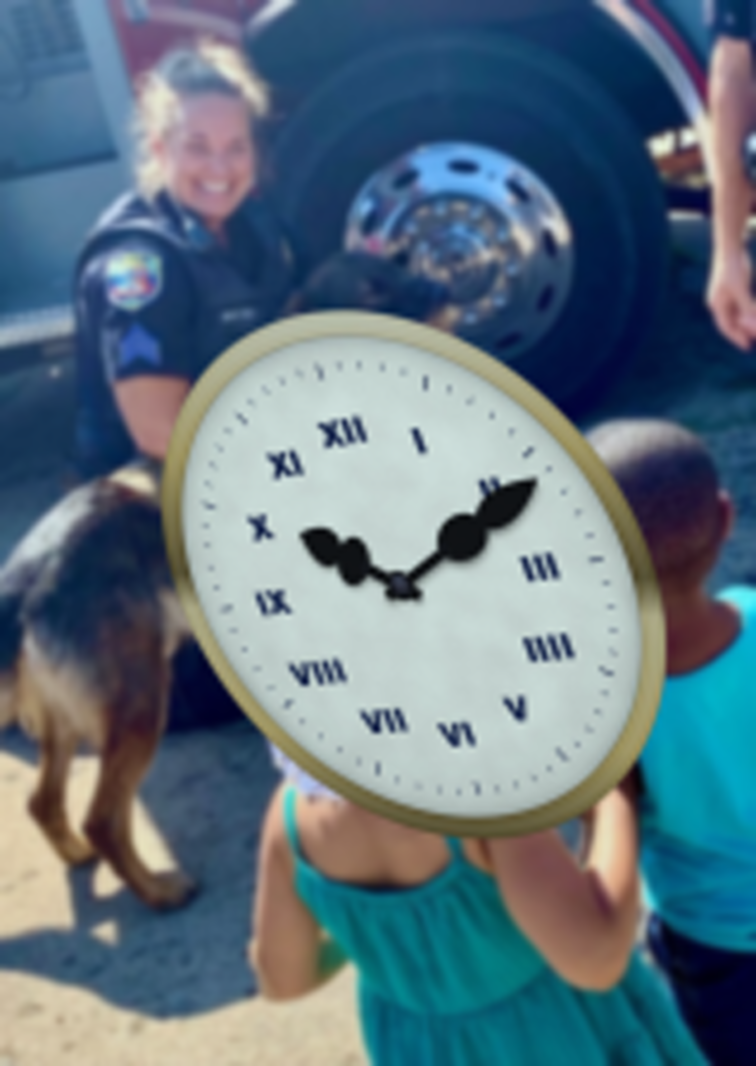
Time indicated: 10:11
